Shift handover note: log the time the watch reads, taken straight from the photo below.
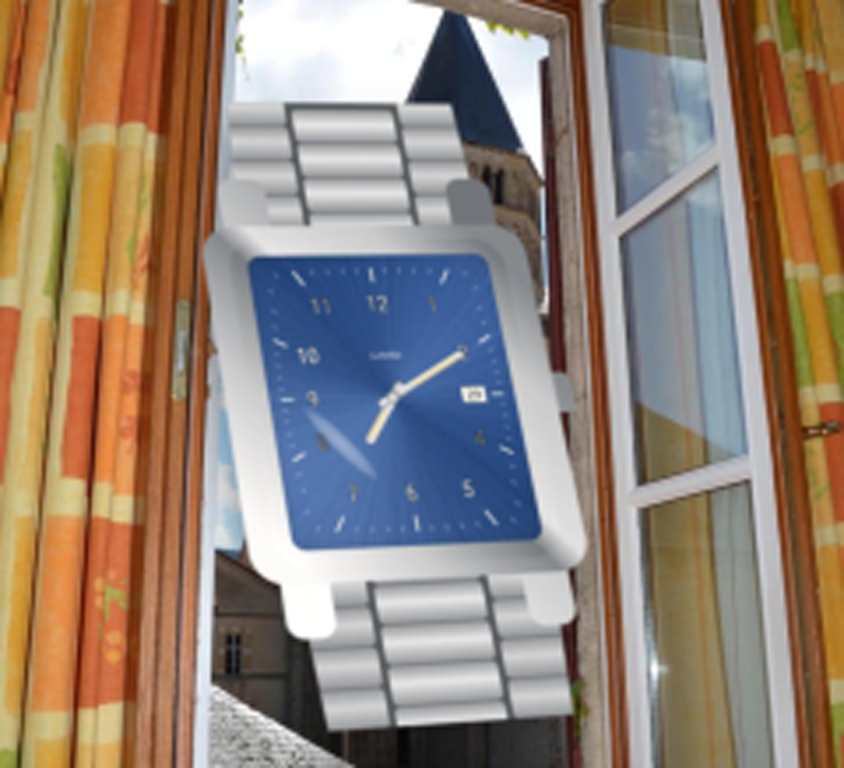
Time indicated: 7:10
